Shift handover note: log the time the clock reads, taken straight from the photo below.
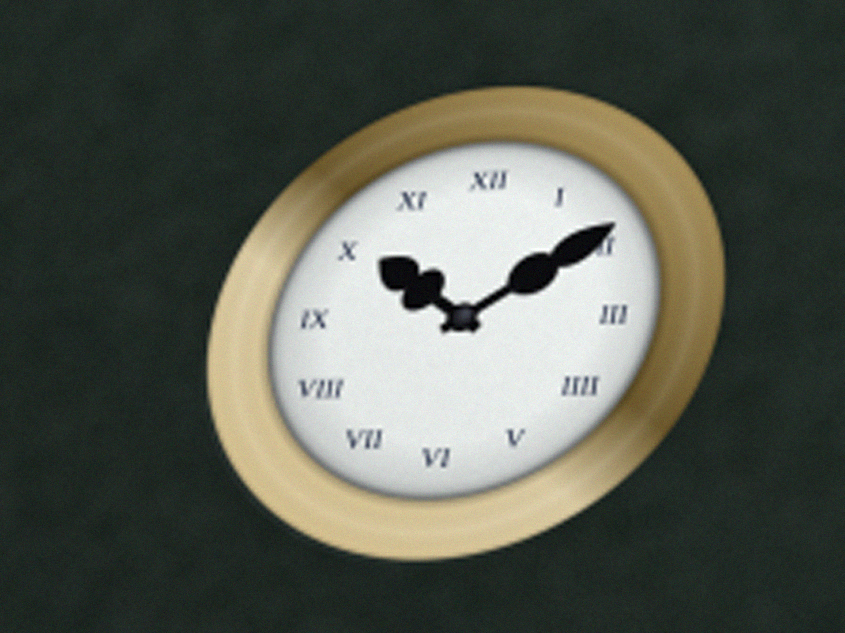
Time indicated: 10:09
